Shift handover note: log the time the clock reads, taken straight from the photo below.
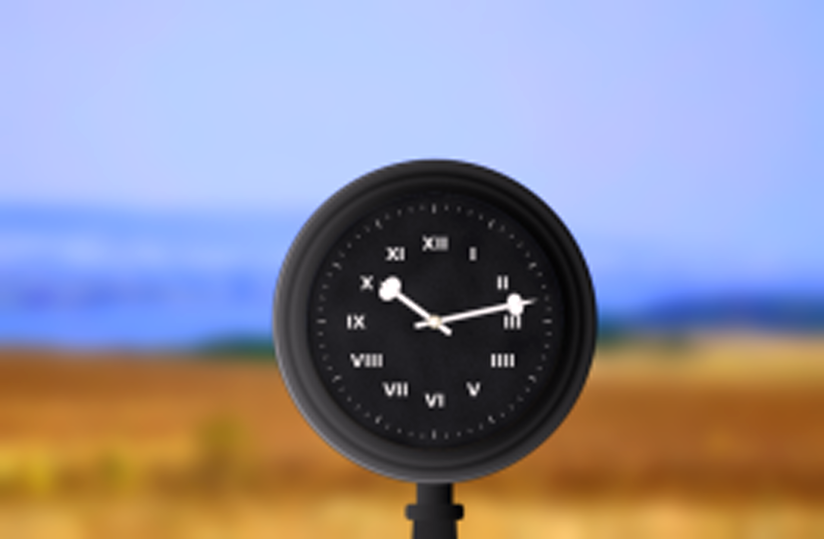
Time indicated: 10:13
